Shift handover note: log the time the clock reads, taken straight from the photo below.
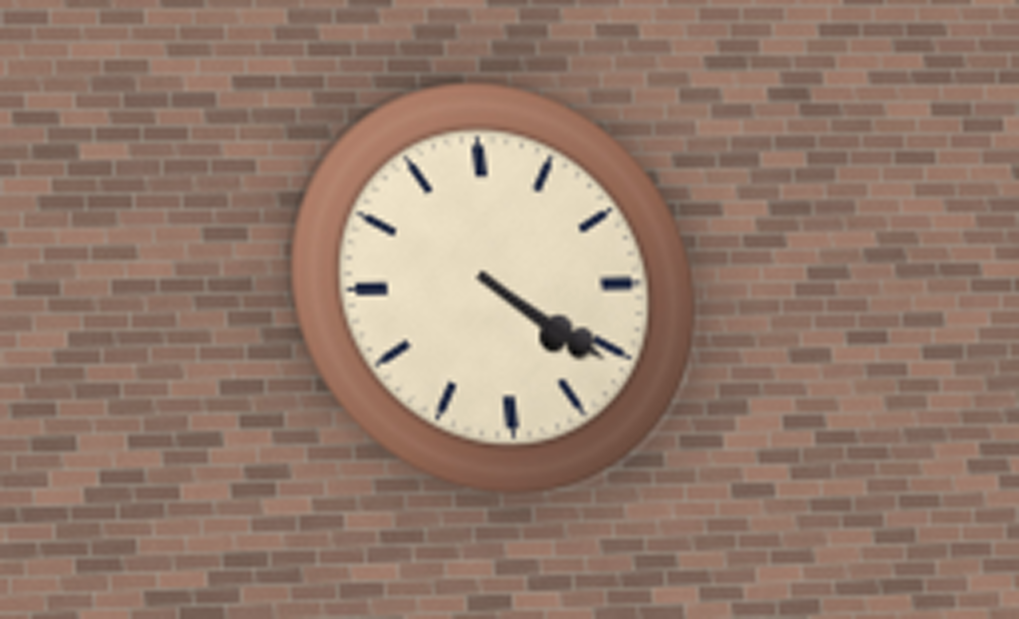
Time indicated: 4:21
